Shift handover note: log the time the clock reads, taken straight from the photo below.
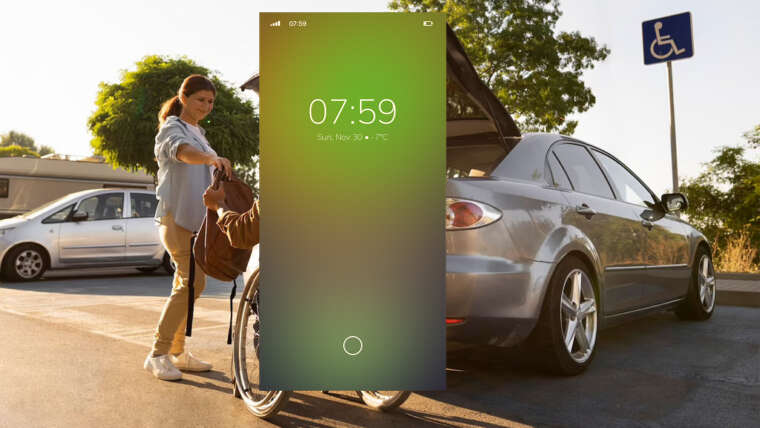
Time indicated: 7:59
